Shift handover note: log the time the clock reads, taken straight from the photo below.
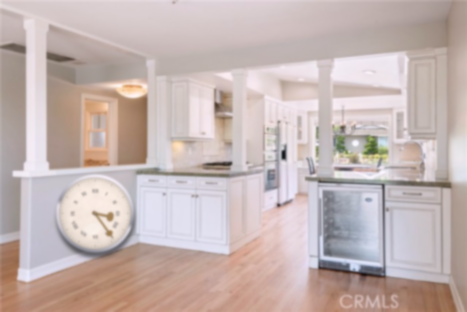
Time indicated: 3:24
